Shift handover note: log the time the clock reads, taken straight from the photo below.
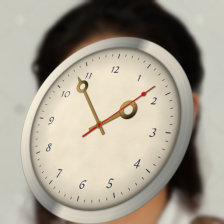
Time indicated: 1:53:08
